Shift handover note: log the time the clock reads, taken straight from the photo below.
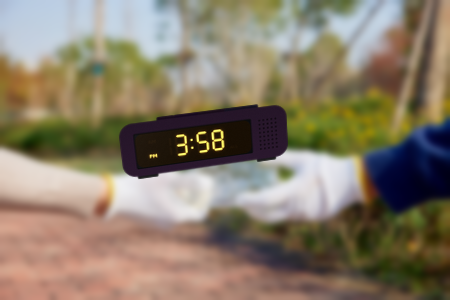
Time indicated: 3:58
